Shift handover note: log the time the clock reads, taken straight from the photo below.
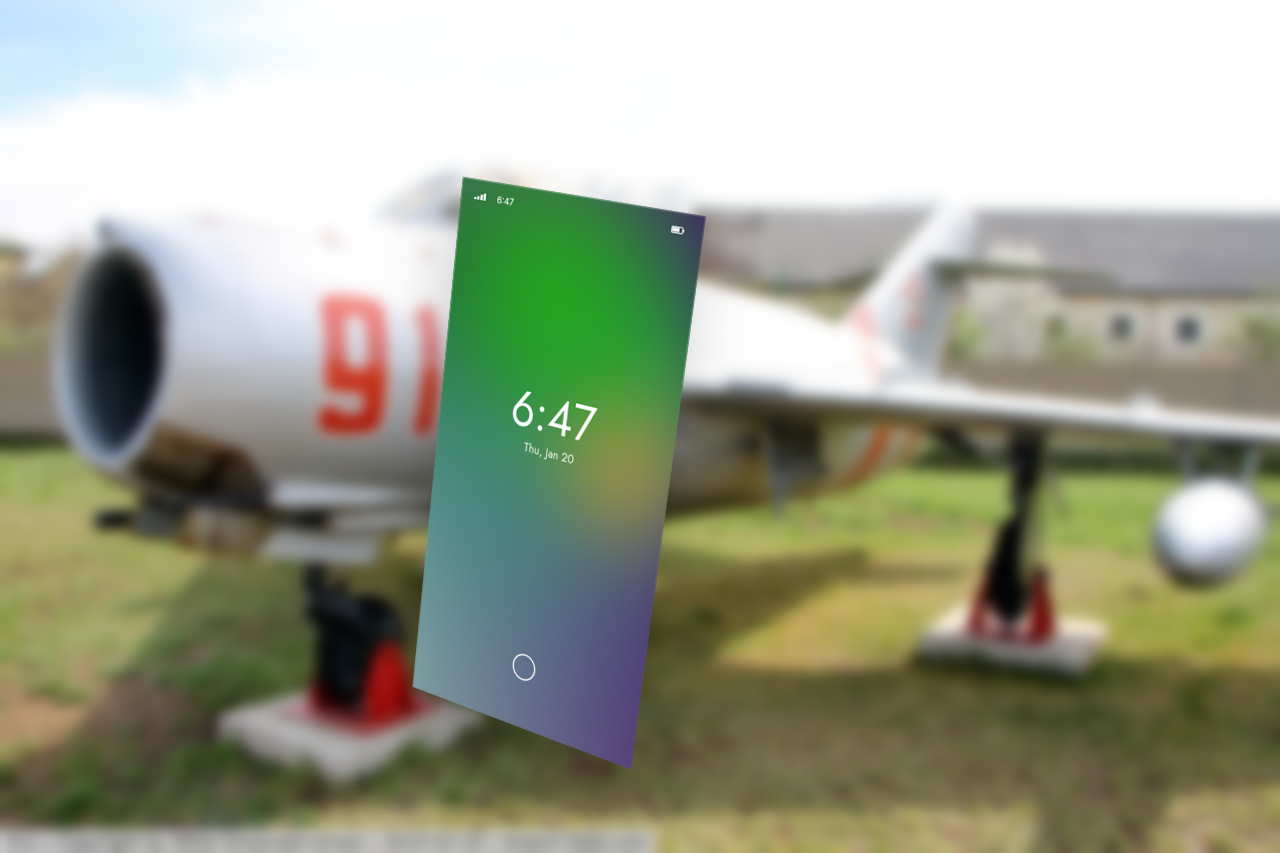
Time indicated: 6:47
